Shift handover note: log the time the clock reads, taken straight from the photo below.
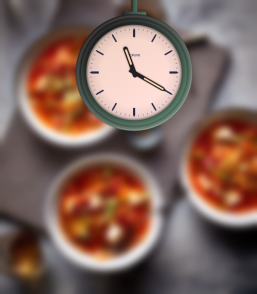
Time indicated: 11:20
